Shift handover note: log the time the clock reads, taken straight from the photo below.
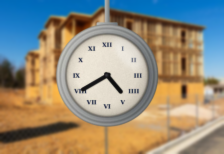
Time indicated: 4:40
